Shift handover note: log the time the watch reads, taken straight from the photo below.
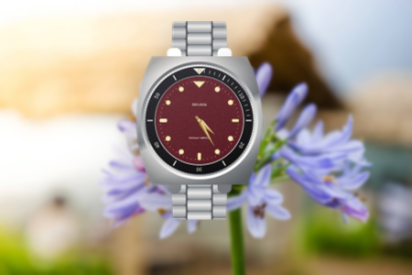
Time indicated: 4:25
